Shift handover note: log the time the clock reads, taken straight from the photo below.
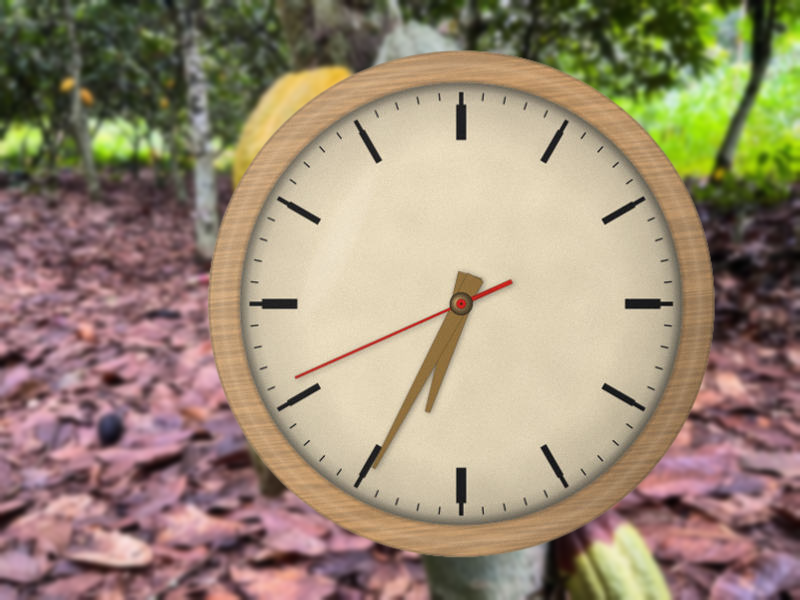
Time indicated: 6:34:41
